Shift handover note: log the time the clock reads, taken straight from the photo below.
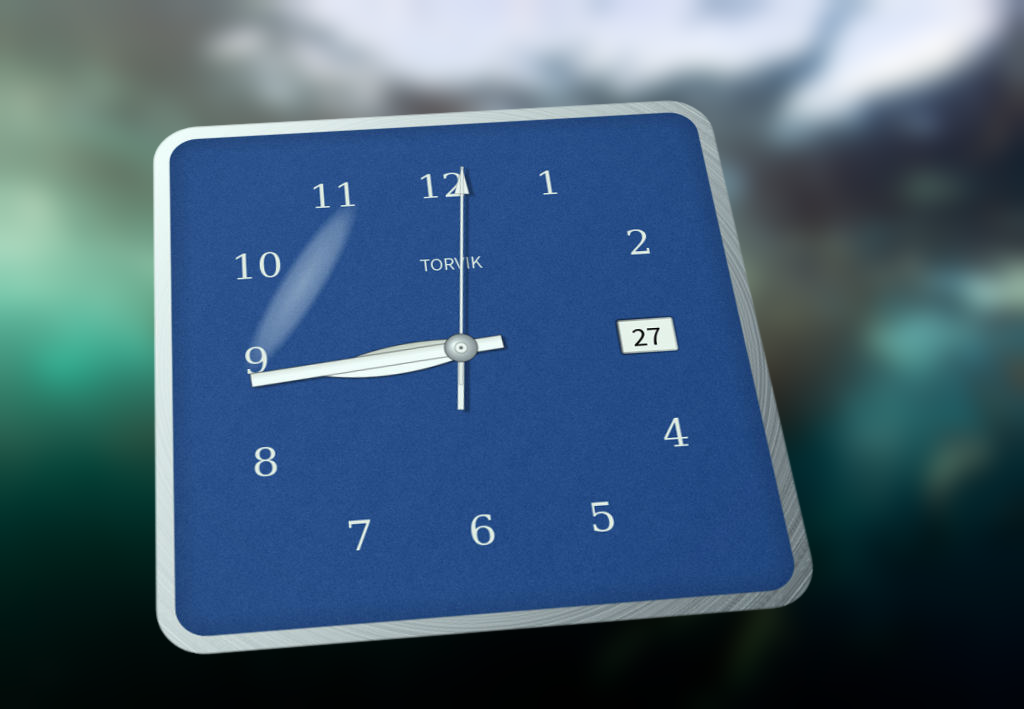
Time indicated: 8:44:01
